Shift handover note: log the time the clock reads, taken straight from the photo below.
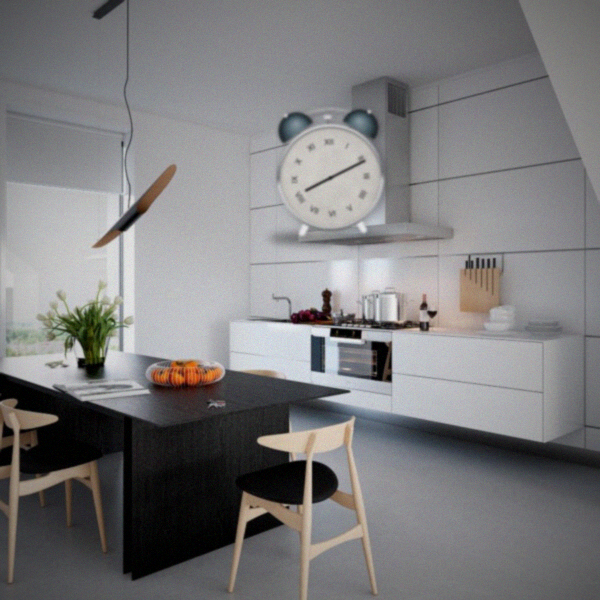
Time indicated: 8:11
